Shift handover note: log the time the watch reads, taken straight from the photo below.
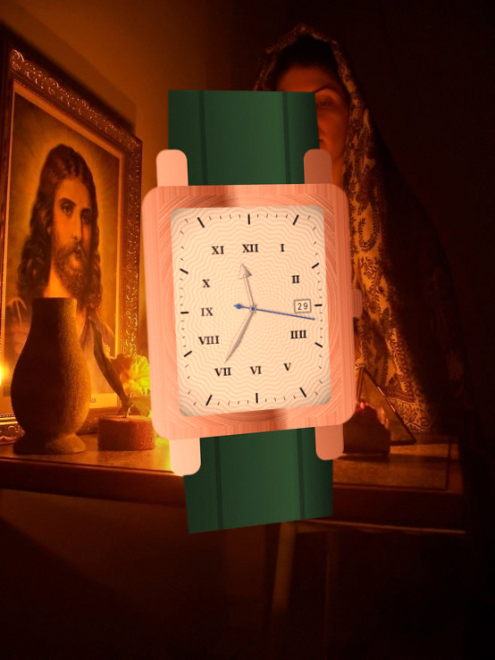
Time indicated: 11:35:17
